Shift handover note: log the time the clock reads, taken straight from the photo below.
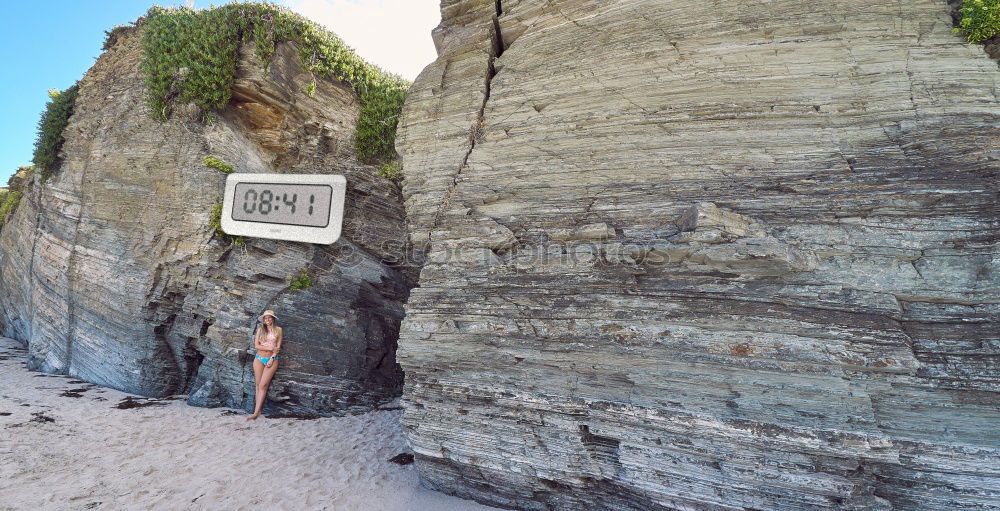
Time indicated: 8:41
